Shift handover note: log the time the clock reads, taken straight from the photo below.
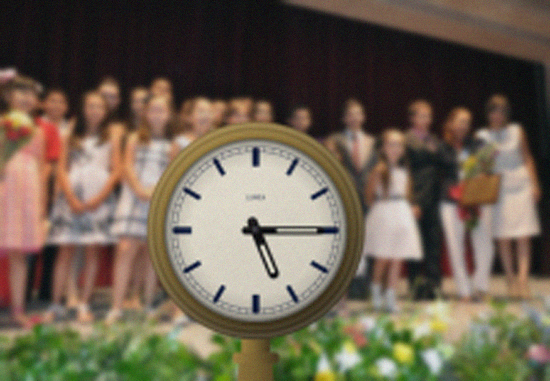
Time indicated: 5:15
